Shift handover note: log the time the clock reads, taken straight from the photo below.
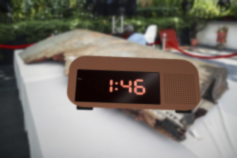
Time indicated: 1:46
